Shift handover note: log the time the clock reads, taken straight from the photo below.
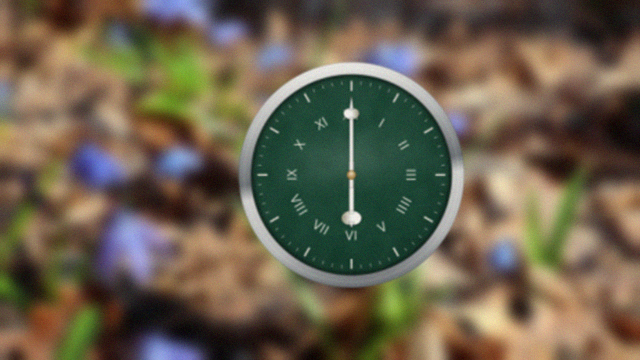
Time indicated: 6:00
